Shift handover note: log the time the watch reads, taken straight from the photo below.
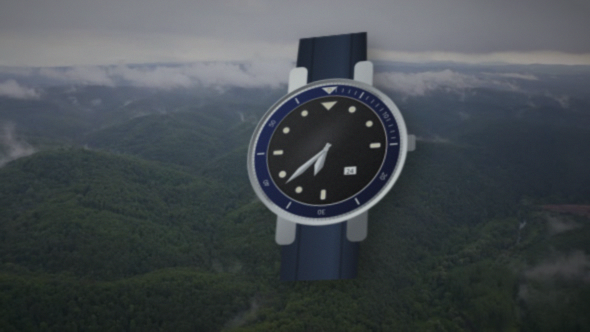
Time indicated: 6:38
